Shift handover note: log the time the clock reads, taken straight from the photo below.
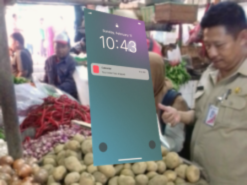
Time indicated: 10:43
